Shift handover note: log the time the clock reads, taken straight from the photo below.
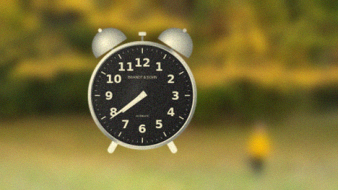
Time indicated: 7:39
